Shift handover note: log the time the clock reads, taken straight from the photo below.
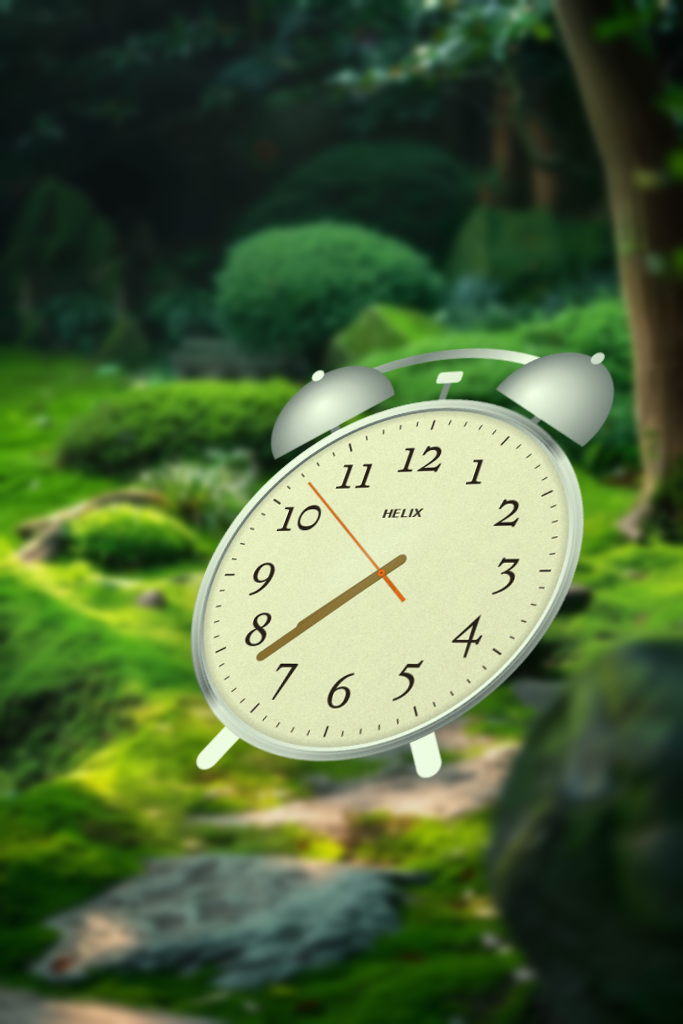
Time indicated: 7:37:52
